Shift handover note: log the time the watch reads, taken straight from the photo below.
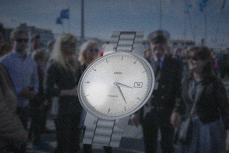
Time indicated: 3:24
